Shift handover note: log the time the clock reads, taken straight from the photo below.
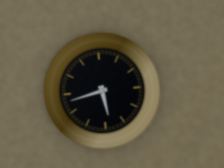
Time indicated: 5:43
